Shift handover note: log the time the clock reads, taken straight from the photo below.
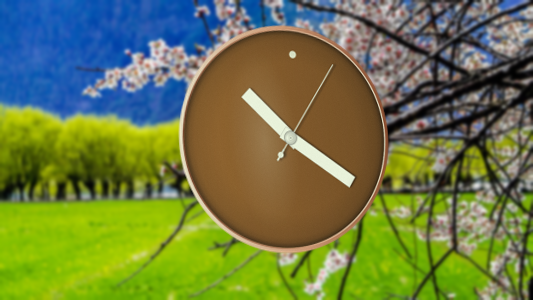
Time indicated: 10:20:05
